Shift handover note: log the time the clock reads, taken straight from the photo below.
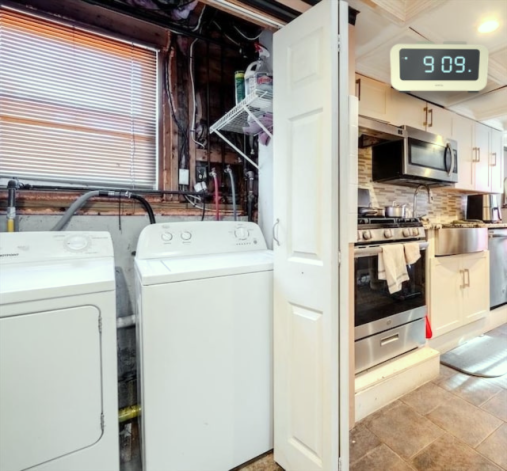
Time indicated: 9:09
